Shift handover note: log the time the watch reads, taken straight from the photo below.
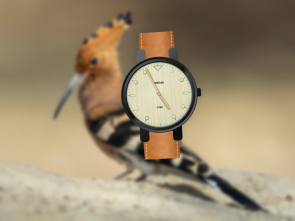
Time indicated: 4:56
